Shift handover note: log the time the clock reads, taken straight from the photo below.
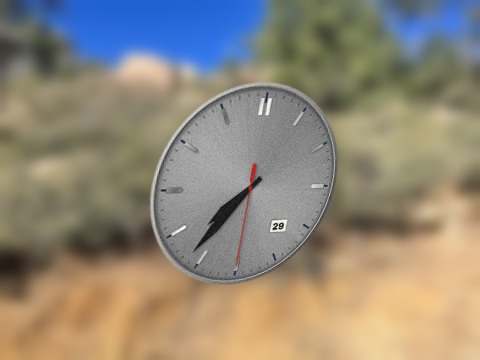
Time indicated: 7:36:30
